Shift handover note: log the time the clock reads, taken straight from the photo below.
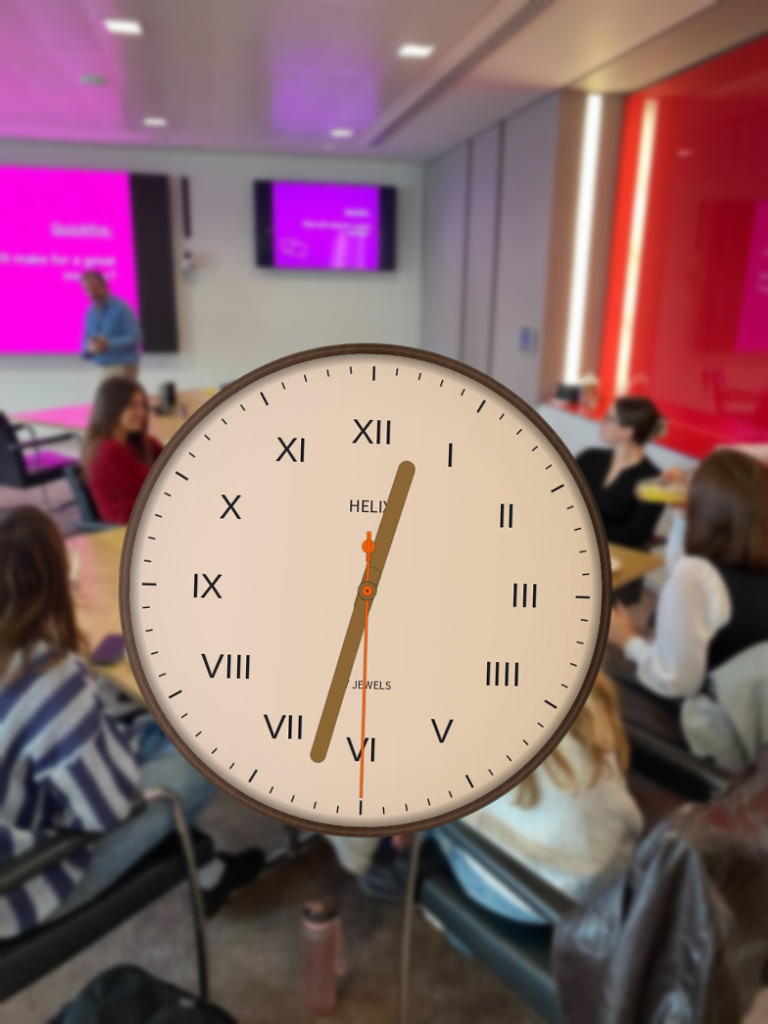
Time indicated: 12:32:30
